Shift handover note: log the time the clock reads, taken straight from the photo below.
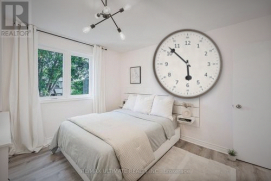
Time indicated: 5:52
